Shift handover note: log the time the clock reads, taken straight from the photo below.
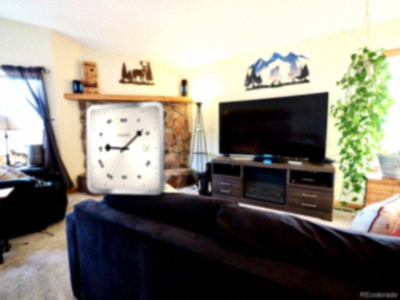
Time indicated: 9:08
